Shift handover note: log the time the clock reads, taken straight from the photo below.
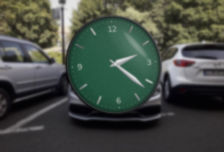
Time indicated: 2:22
